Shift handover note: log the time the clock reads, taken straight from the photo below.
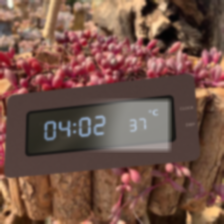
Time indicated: 4:02
